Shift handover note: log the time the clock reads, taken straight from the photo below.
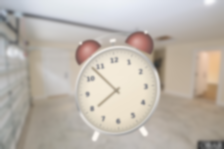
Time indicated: 7:53
